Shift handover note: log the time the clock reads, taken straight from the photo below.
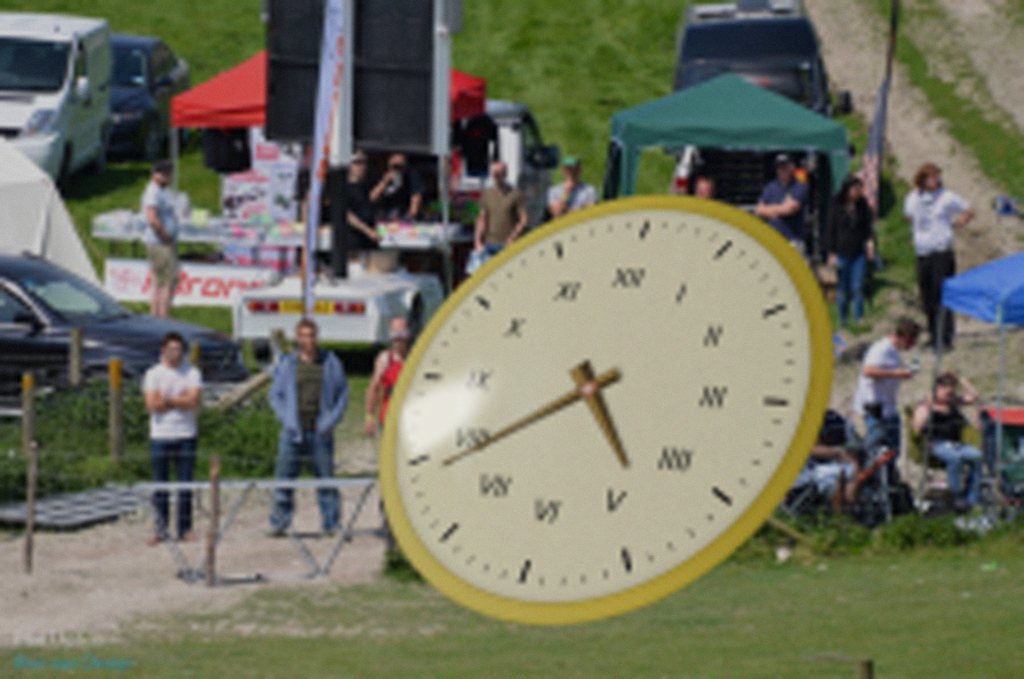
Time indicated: 4:39
